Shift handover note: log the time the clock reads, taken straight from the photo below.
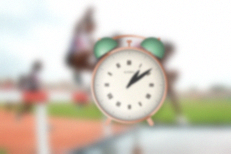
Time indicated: 1:09
